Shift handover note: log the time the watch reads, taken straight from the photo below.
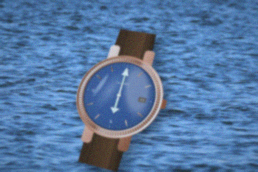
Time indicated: 6:00
